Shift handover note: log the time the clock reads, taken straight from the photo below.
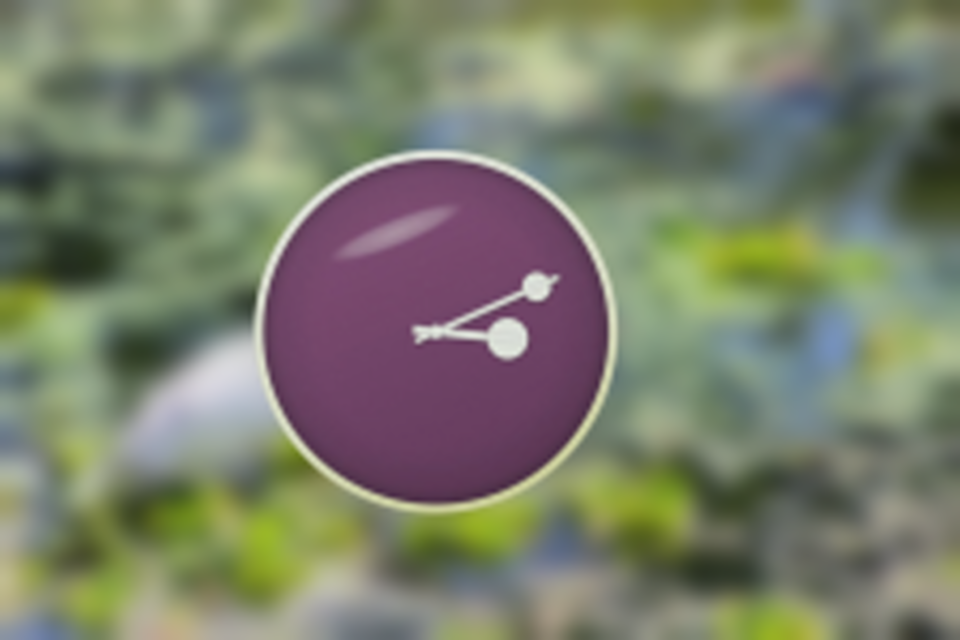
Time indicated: 3:11
